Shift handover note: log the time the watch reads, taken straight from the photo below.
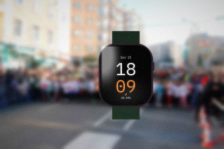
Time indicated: 18:09
